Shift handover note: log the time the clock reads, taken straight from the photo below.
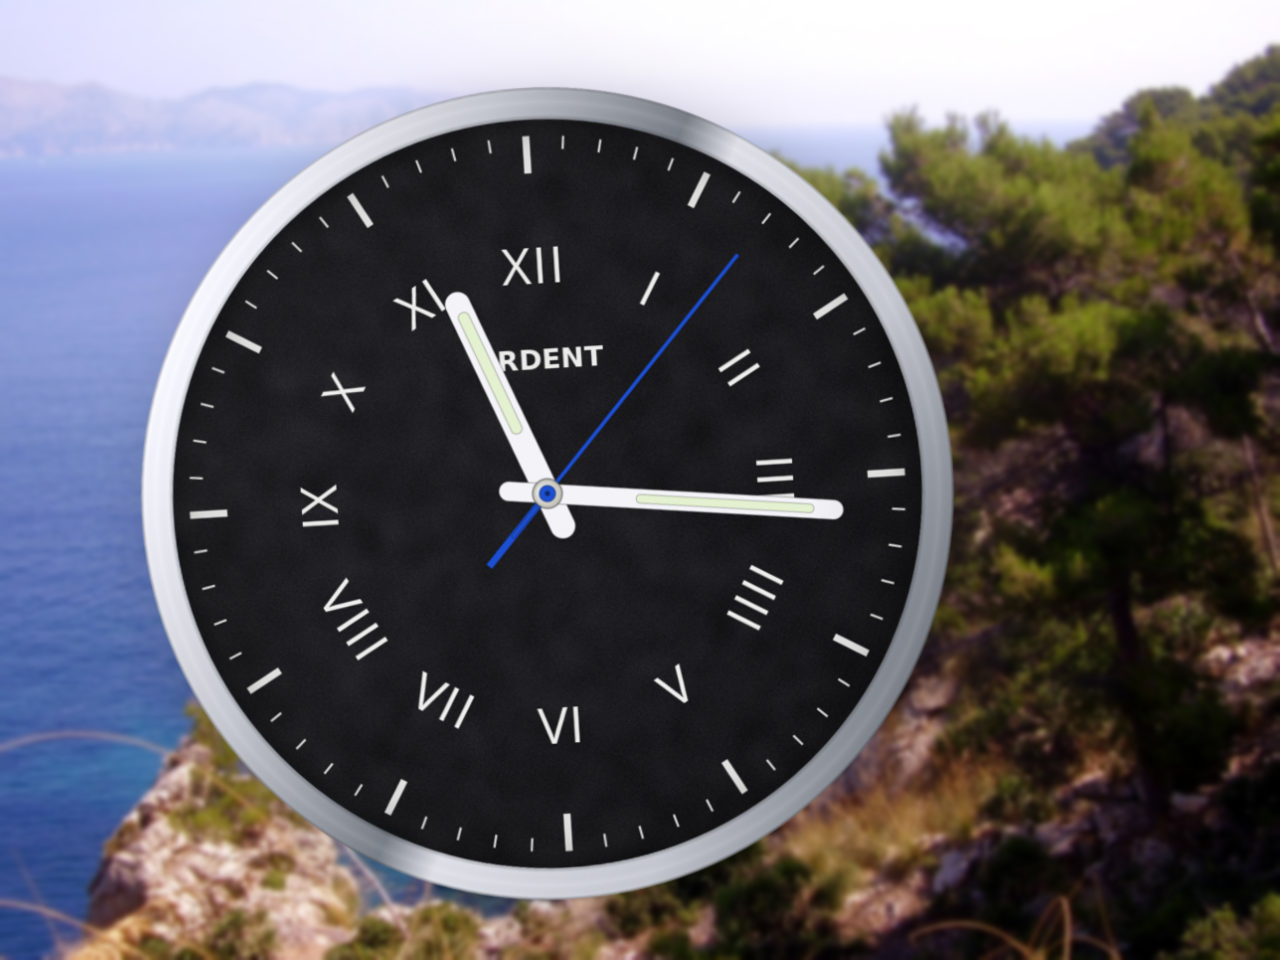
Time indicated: 11:16:07
